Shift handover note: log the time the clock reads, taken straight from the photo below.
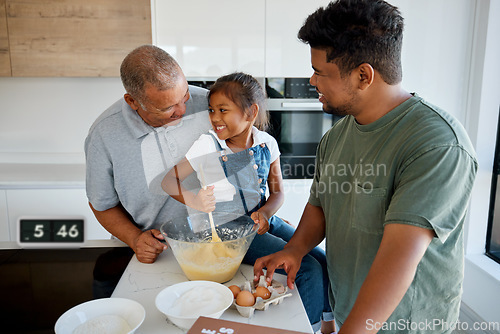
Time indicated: 5:46
